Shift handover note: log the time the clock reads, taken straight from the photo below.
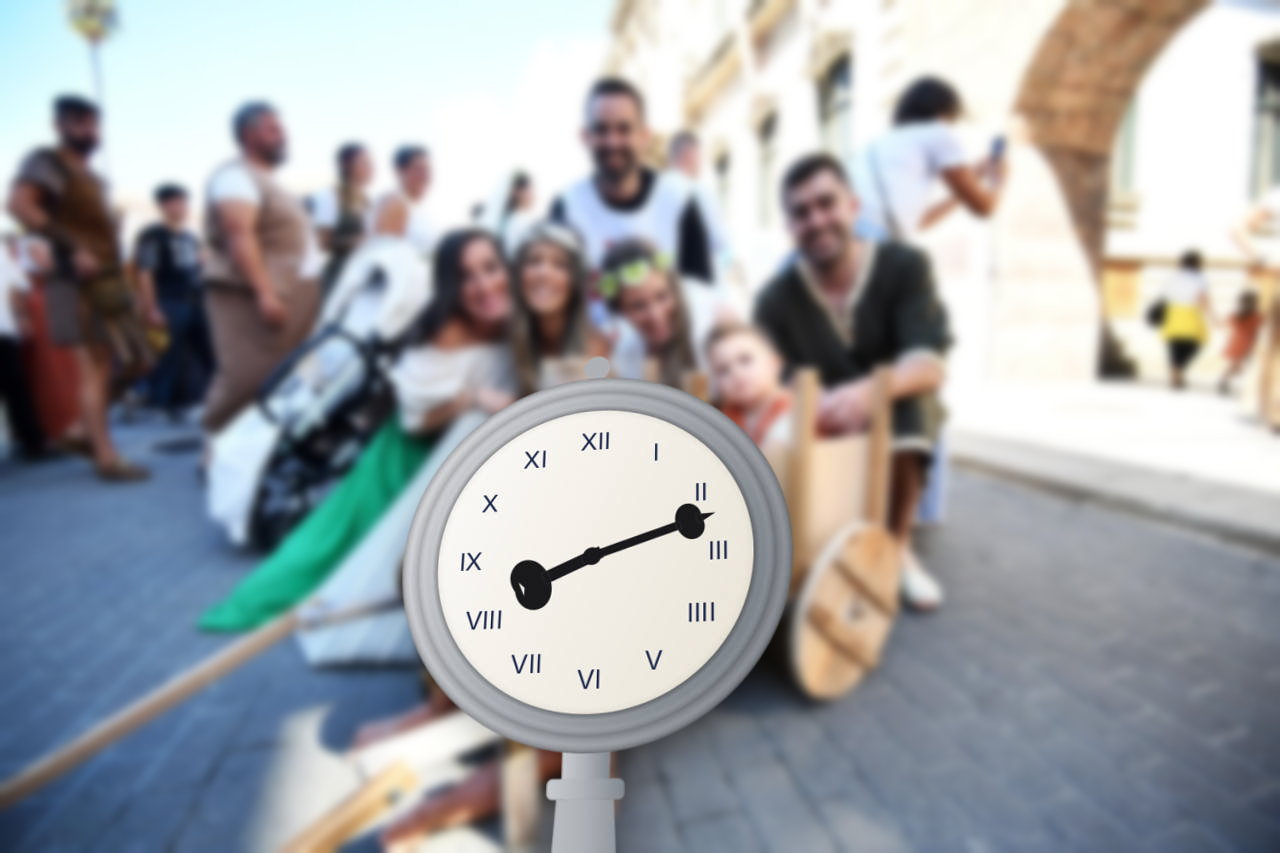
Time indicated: 8:12
